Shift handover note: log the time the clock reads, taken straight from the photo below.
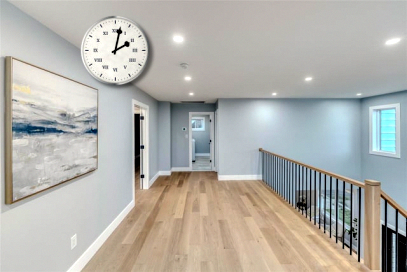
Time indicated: 2:02
